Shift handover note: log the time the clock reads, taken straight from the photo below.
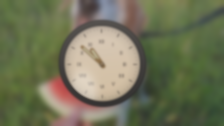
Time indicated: 10:52
